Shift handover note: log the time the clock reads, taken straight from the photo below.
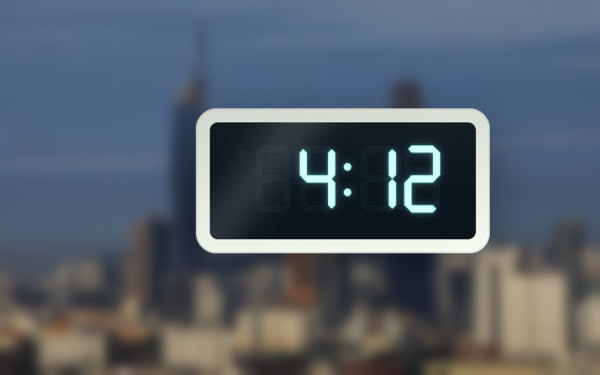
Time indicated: 4:12
